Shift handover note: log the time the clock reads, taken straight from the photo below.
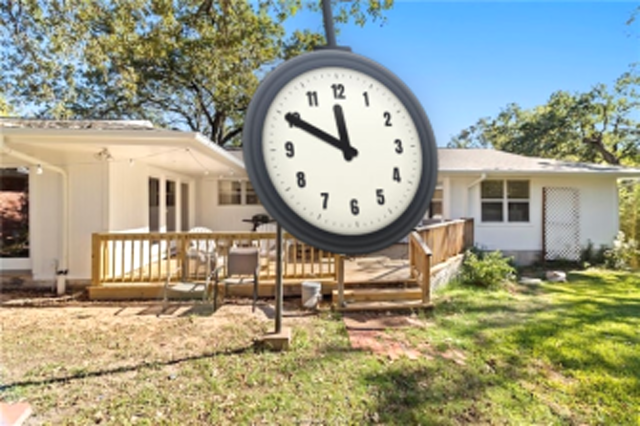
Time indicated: 11:50
